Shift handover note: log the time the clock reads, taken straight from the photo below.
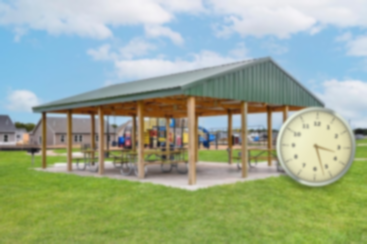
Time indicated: 3:27
